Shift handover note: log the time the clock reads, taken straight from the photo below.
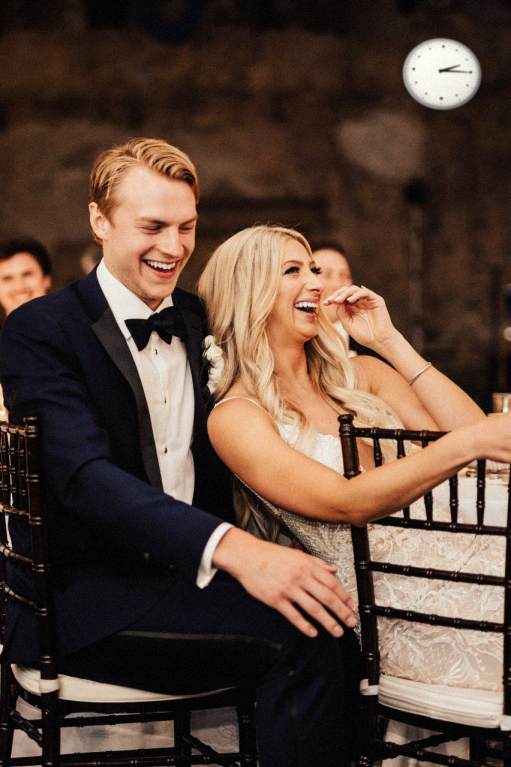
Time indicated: 2:15
